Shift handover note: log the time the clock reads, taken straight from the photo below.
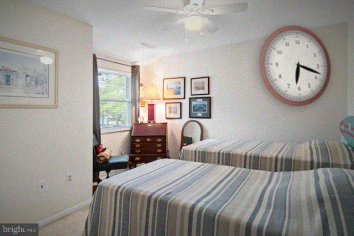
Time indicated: 6:18
